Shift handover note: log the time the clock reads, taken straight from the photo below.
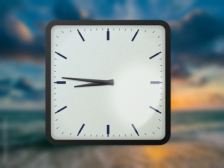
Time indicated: 8:46
